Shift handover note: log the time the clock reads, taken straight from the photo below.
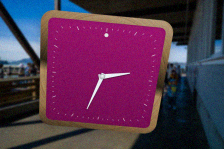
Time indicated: 2:33
